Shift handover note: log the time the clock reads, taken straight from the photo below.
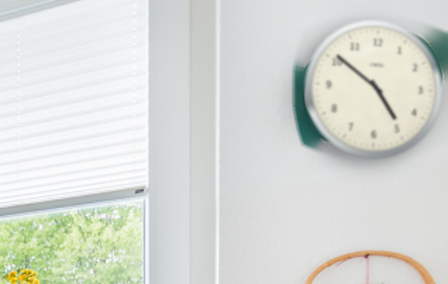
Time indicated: 4:51
